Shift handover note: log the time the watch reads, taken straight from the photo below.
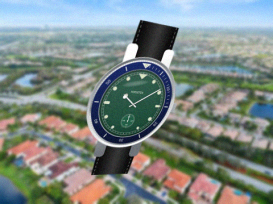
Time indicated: 10:09
